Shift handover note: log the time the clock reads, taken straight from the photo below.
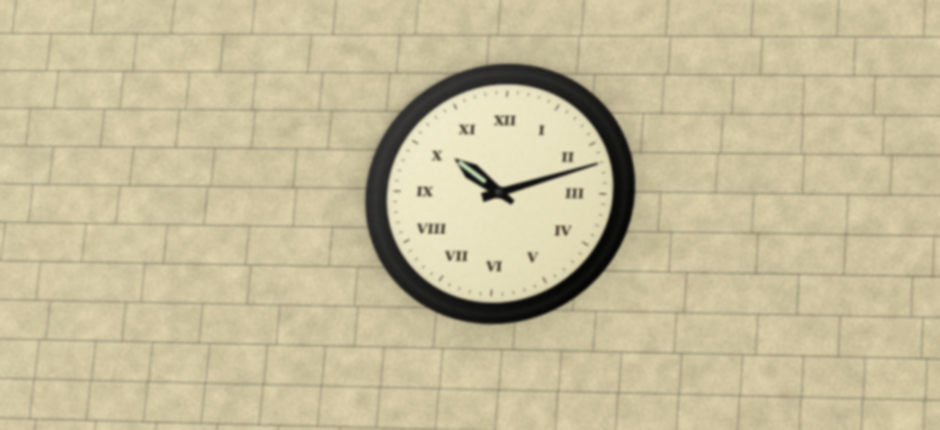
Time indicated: 10:12
